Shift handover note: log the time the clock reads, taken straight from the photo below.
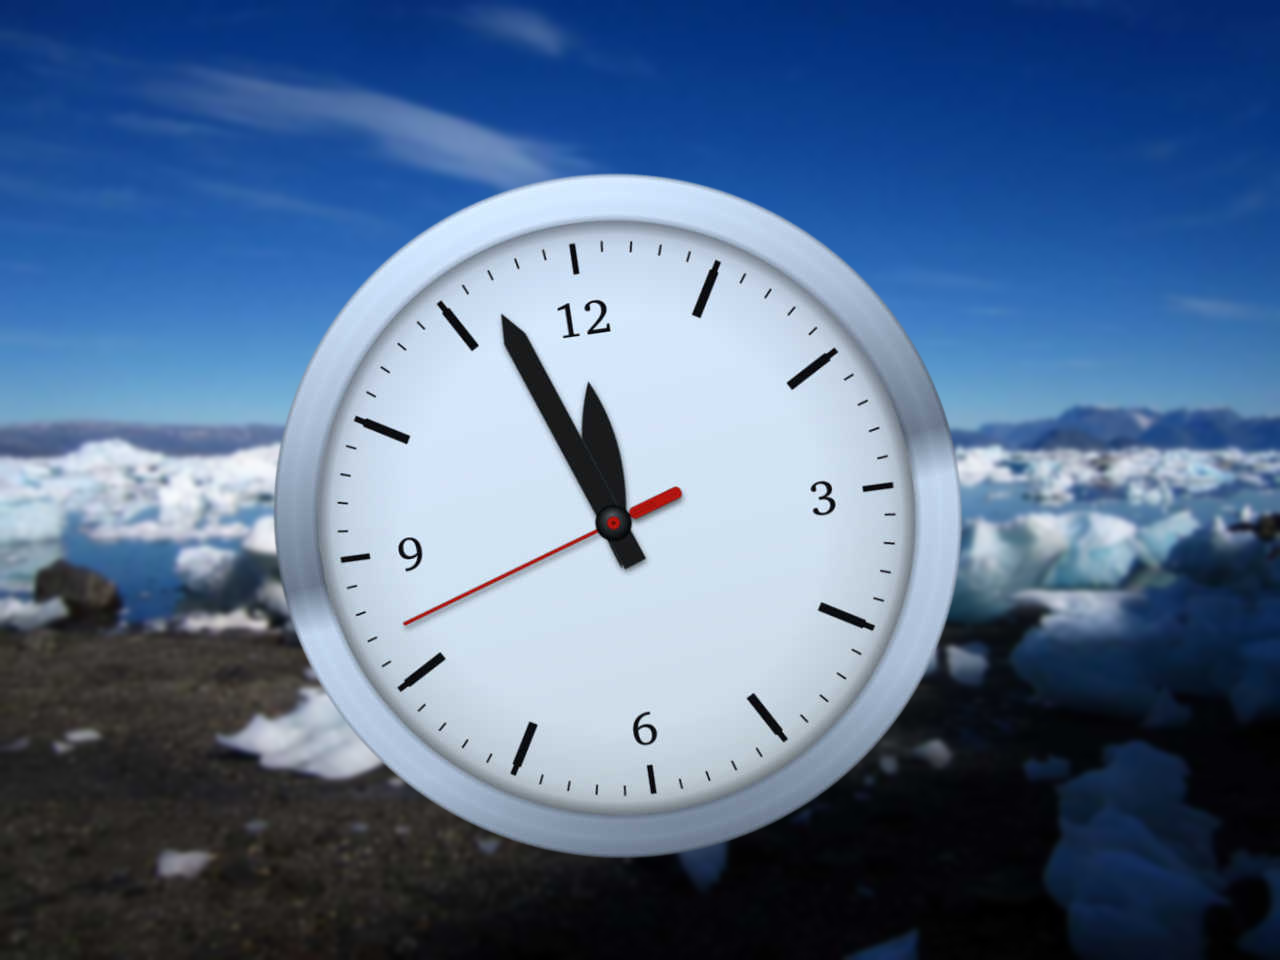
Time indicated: 11:56:42
